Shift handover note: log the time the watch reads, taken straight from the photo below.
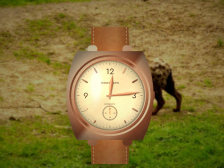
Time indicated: 12:14
